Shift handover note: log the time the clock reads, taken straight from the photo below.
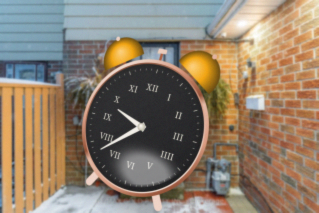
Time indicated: 9:38
